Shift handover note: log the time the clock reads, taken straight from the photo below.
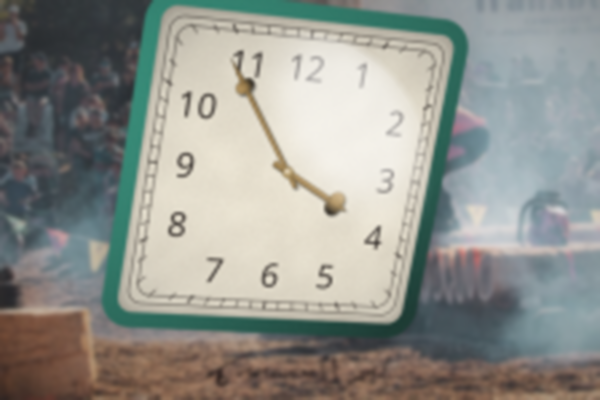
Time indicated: 3:54
